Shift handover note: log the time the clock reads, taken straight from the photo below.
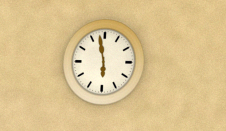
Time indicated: 5:58
